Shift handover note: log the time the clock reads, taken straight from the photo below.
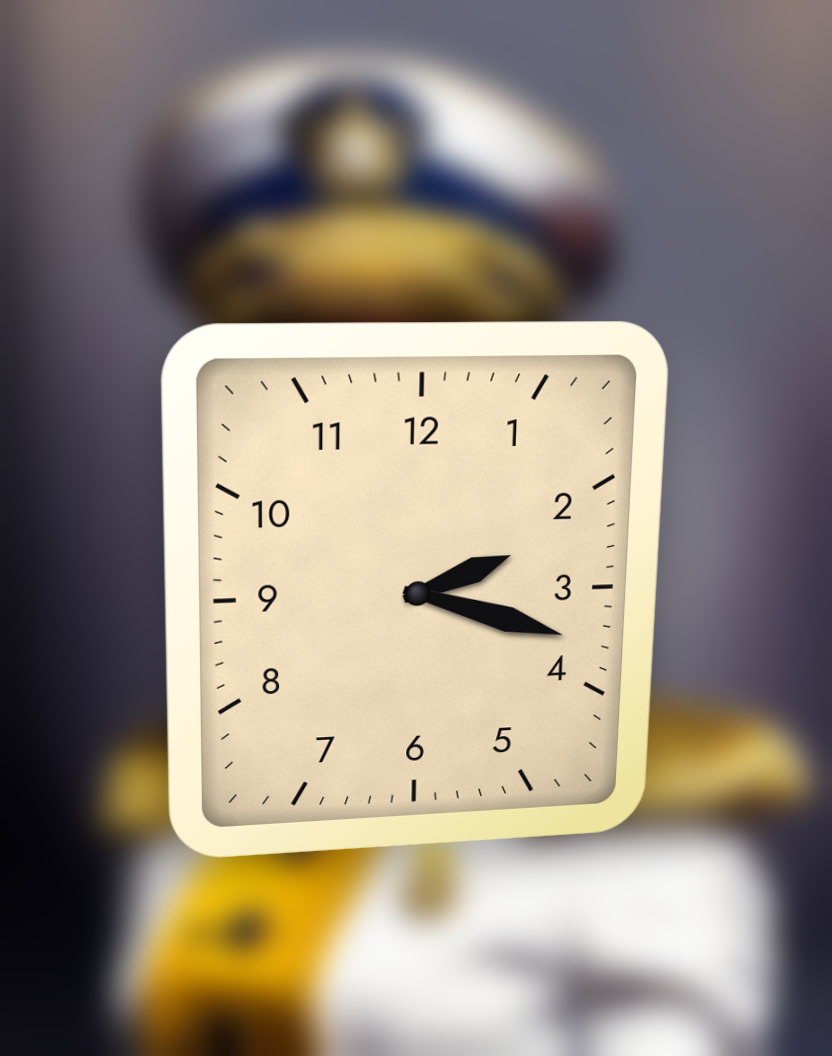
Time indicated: 2:18
